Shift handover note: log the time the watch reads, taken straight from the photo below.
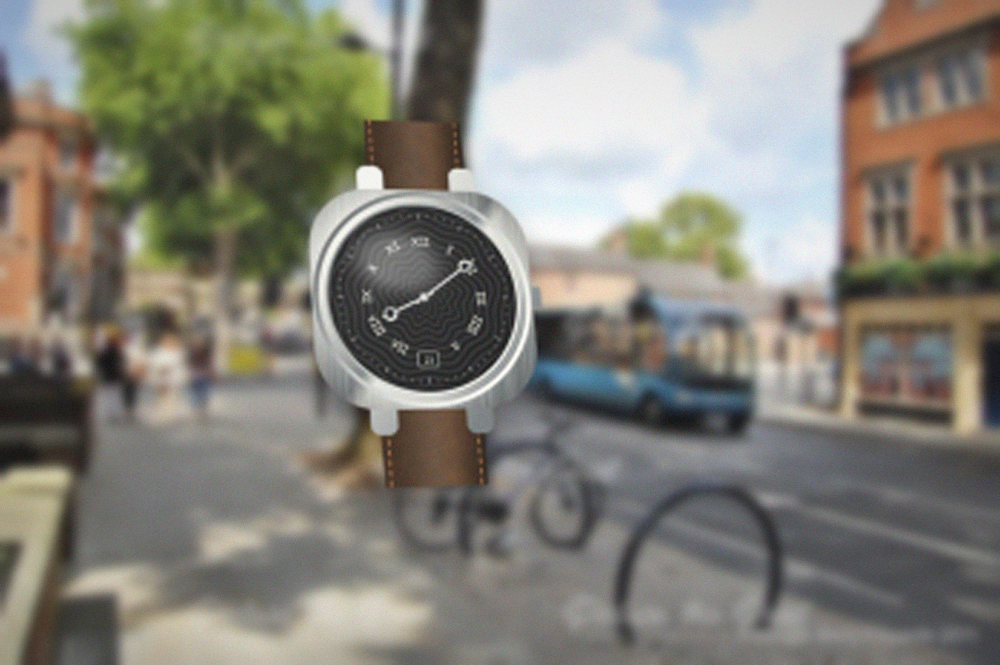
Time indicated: 8:09
